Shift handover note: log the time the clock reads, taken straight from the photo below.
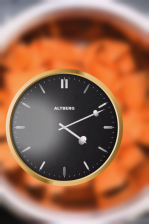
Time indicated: 4:11
